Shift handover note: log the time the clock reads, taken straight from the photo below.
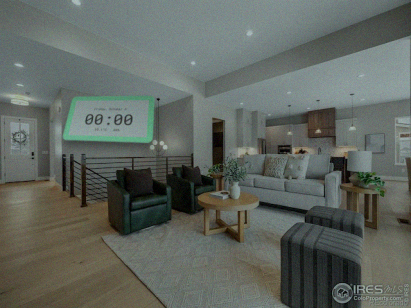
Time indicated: 0:00
